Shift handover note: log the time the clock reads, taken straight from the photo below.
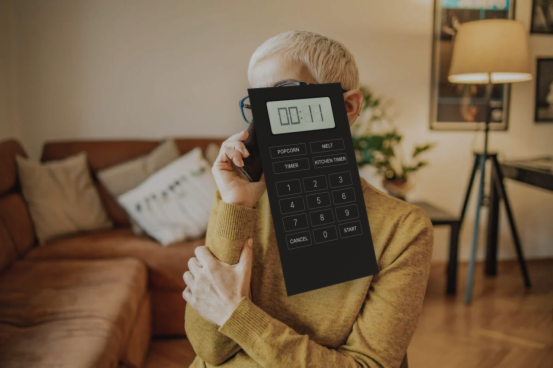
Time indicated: 0:11
